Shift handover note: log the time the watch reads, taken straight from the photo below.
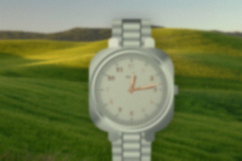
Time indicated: 12:13
